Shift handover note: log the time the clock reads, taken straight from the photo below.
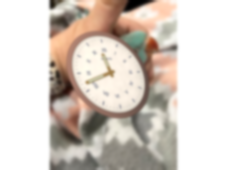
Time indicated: 11:42
